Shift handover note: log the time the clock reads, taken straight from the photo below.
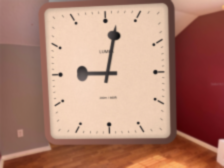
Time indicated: 9:02
